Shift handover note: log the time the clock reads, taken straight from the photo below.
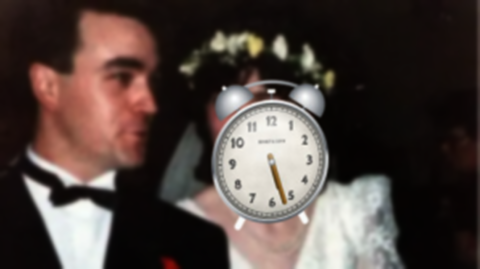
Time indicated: 5:27
